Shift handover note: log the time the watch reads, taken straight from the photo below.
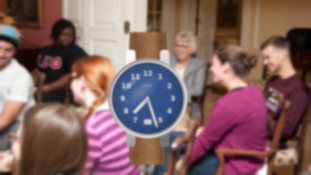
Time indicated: 7:27
